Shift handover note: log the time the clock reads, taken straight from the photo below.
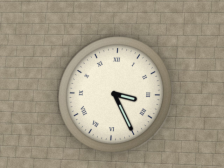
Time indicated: 3:25
